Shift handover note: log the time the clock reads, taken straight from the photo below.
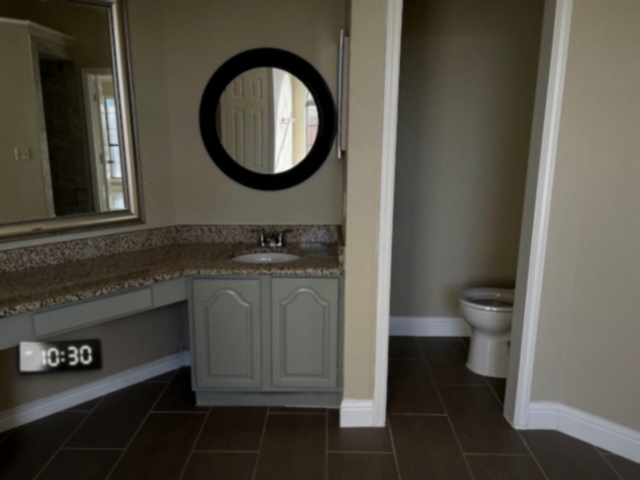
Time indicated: 10:30
